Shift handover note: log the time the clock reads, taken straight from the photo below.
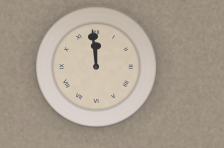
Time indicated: 11:59
